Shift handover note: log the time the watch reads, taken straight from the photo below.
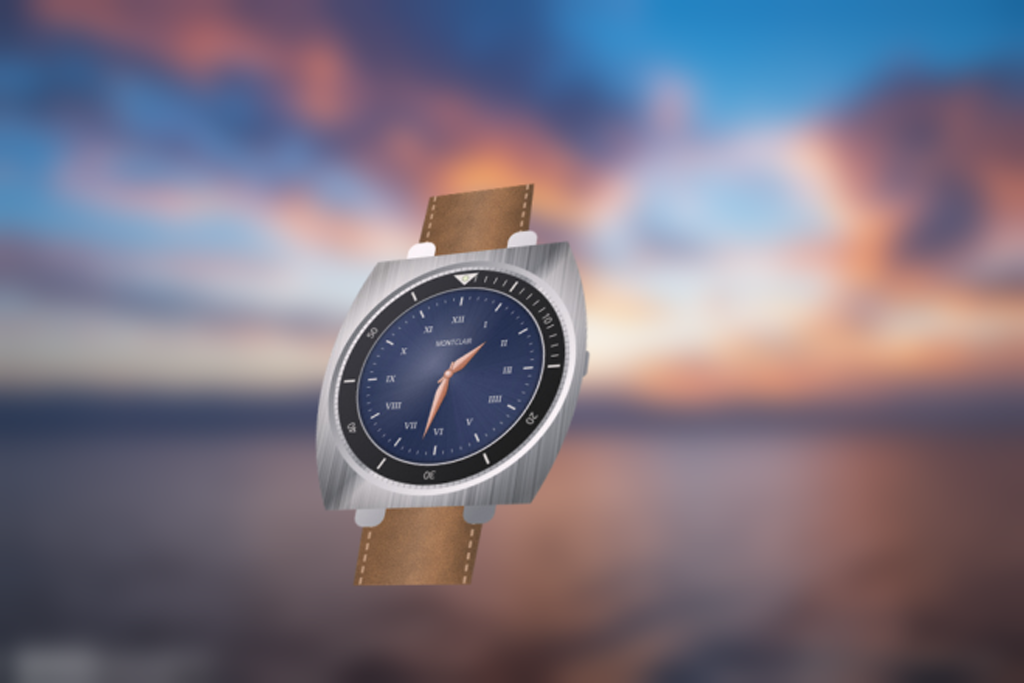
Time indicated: 1:32
